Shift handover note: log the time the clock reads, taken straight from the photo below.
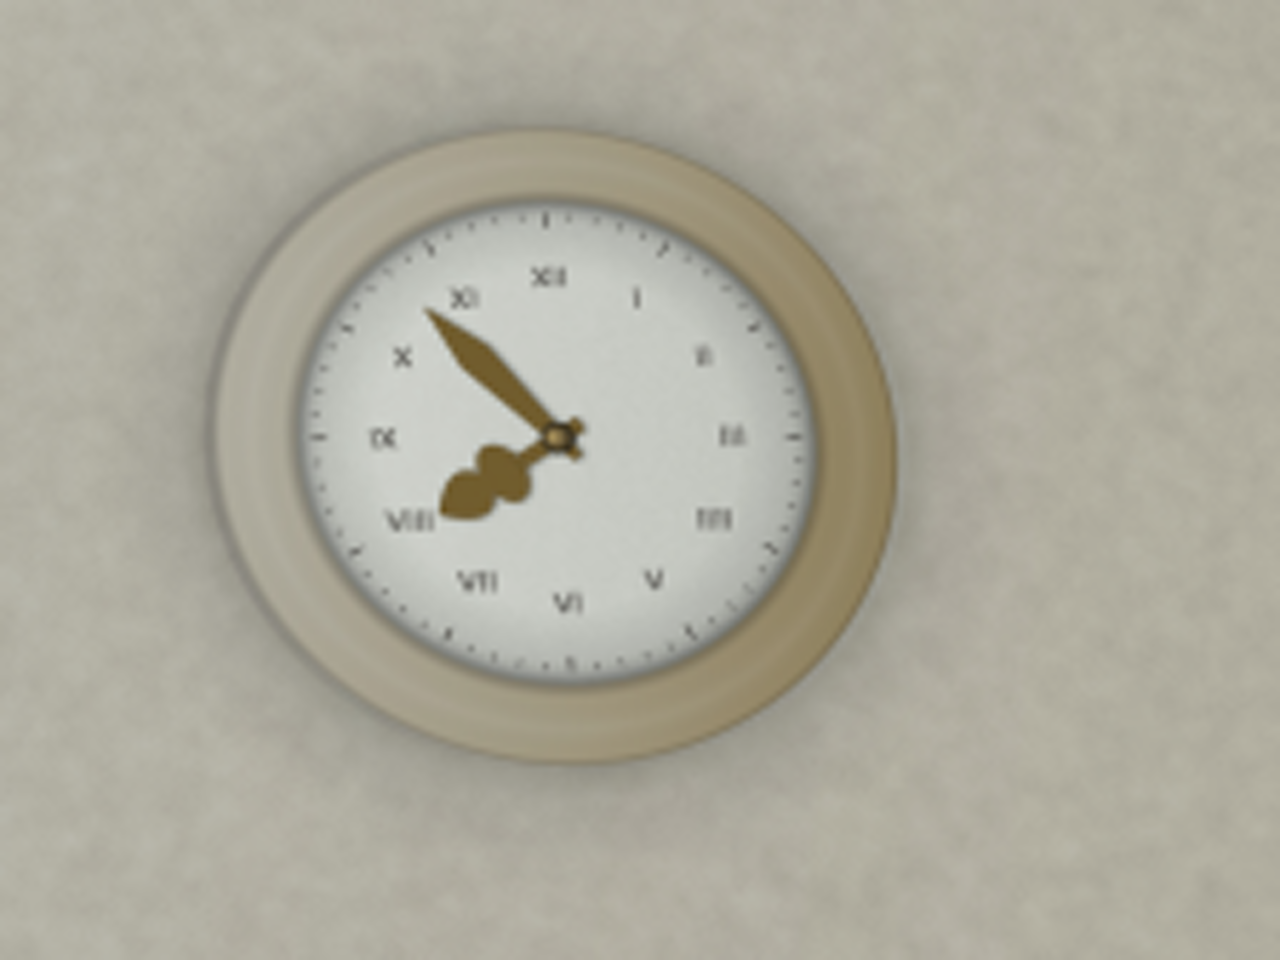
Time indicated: 7:53
